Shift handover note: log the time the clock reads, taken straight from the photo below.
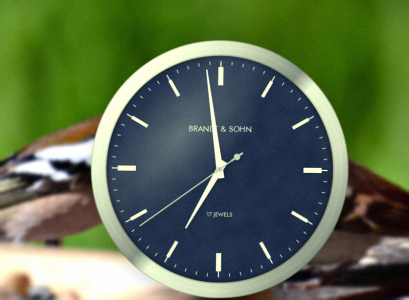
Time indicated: 6:58:39
